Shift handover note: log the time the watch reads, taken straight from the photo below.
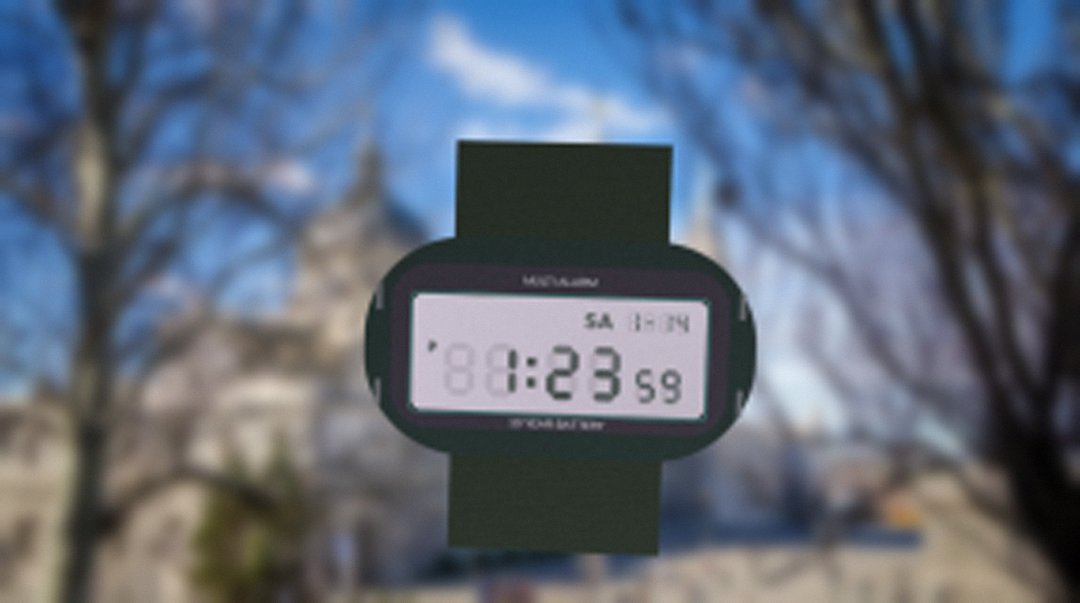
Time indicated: 1:23:59
